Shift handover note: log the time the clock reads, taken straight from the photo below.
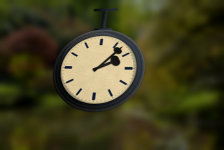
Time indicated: 2:07
